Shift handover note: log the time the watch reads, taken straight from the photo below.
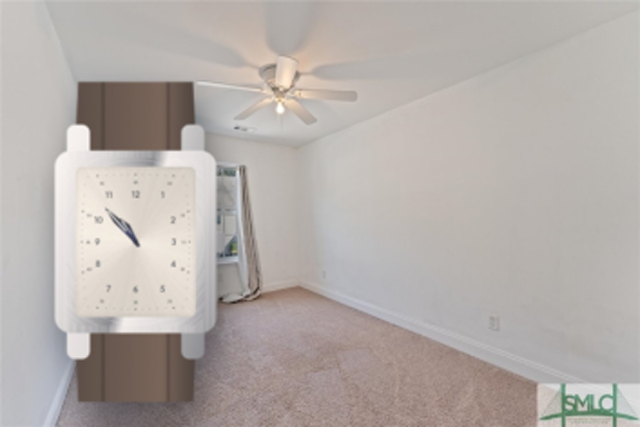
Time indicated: 10:53
